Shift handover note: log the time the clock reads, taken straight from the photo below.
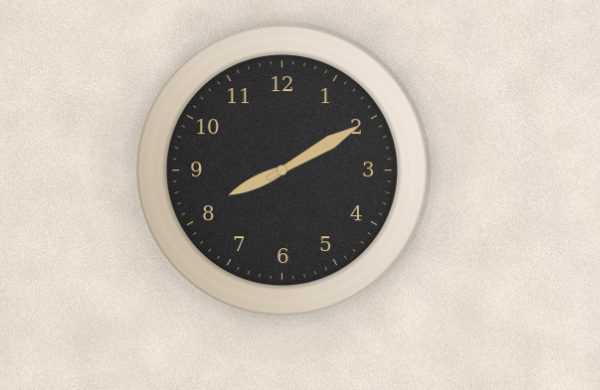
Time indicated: 8:10
